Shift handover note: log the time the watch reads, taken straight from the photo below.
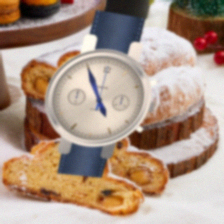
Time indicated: 4:55
